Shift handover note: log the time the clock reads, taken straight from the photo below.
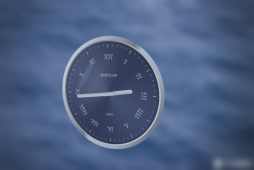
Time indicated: 2:44
